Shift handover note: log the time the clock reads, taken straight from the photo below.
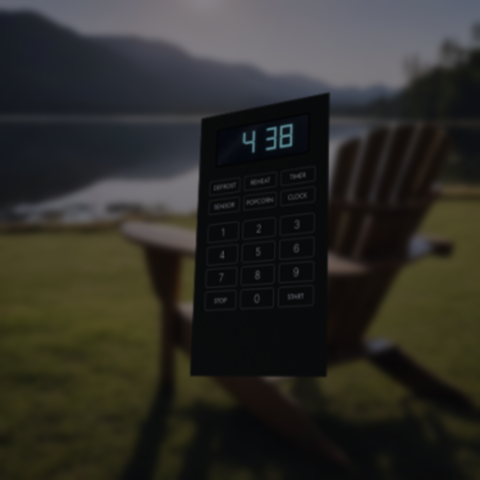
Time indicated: 4:38
